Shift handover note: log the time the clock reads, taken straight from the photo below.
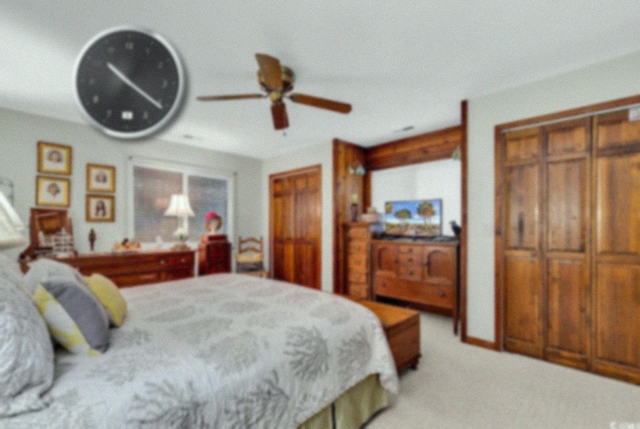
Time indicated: 10:21
